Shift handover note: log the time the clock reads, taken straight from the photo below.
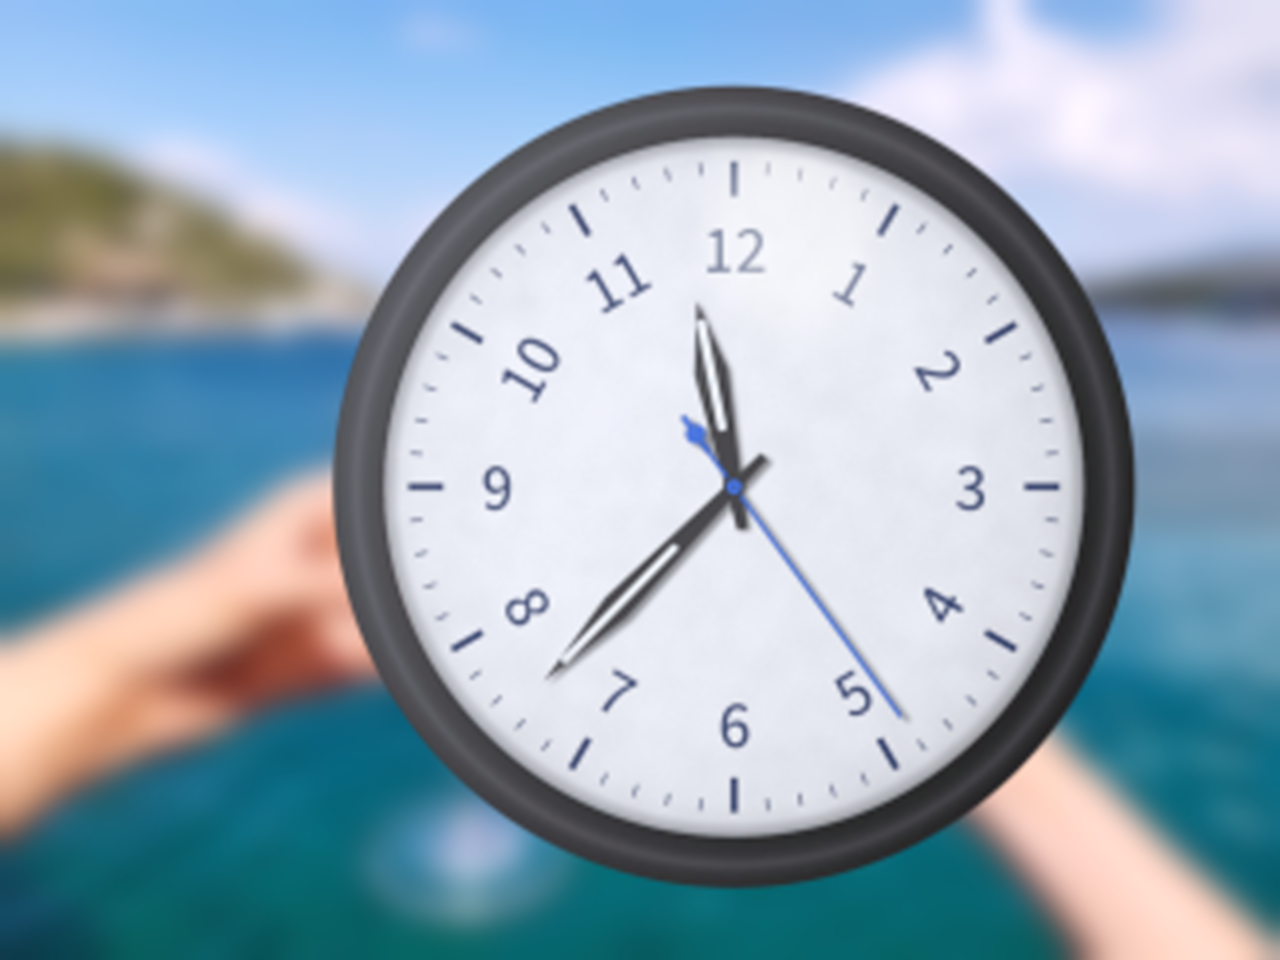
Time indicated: 11:37:24
